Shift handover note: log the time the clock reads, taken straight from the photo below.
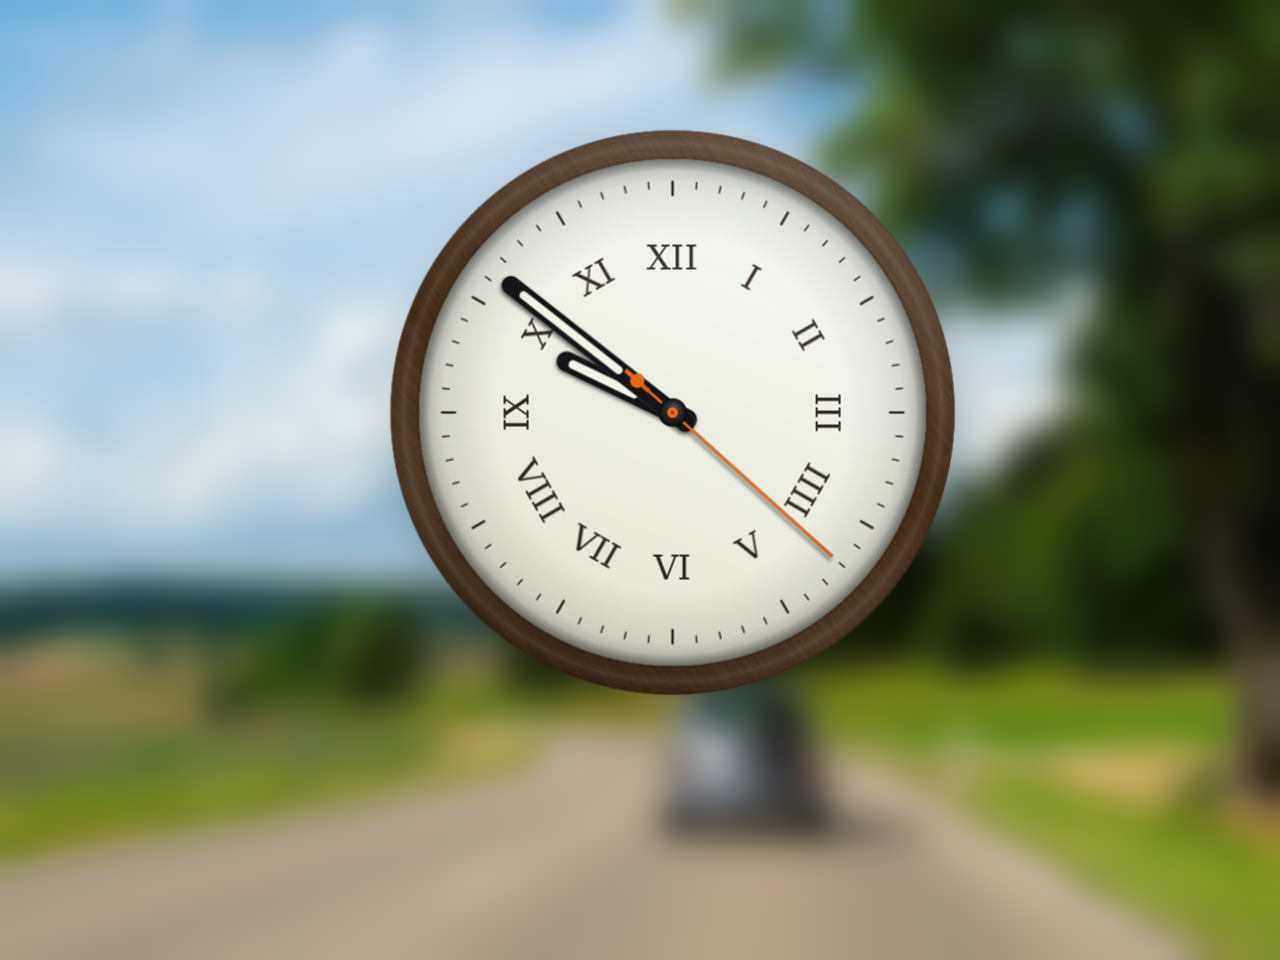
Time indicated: 9:51:22
